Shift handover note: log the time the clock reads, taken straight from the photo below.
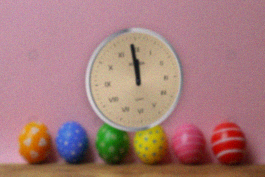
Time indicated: 11:59
